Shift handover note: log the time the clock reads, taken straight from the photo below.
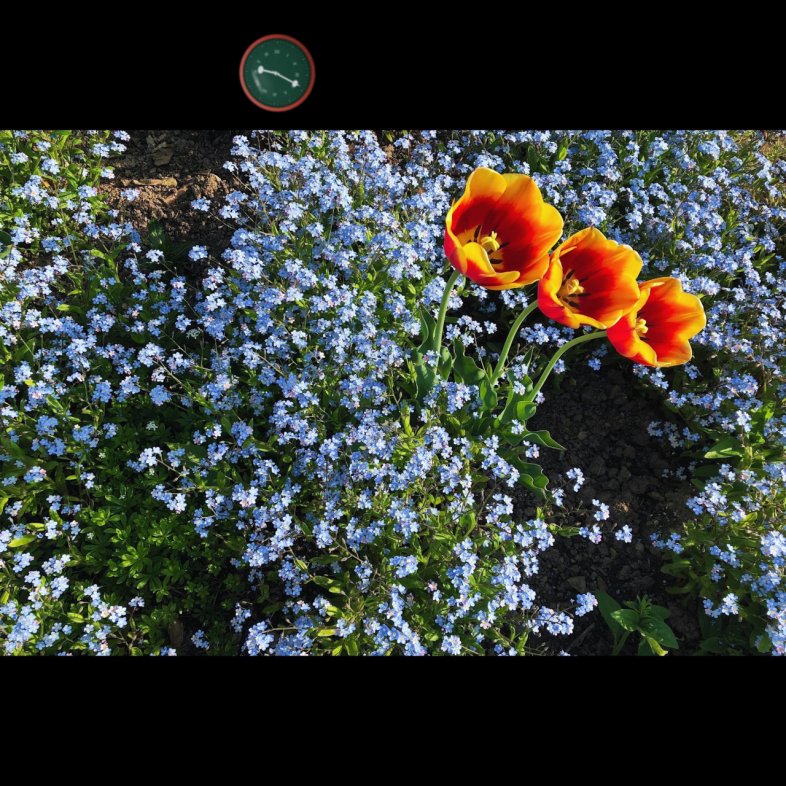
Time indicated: 9:19
